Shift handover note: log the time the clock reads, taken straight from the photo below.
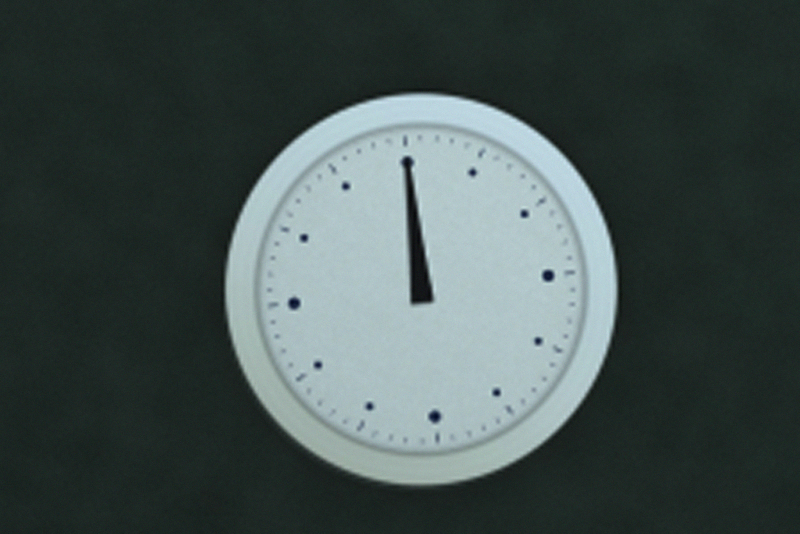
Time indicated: 12:00
